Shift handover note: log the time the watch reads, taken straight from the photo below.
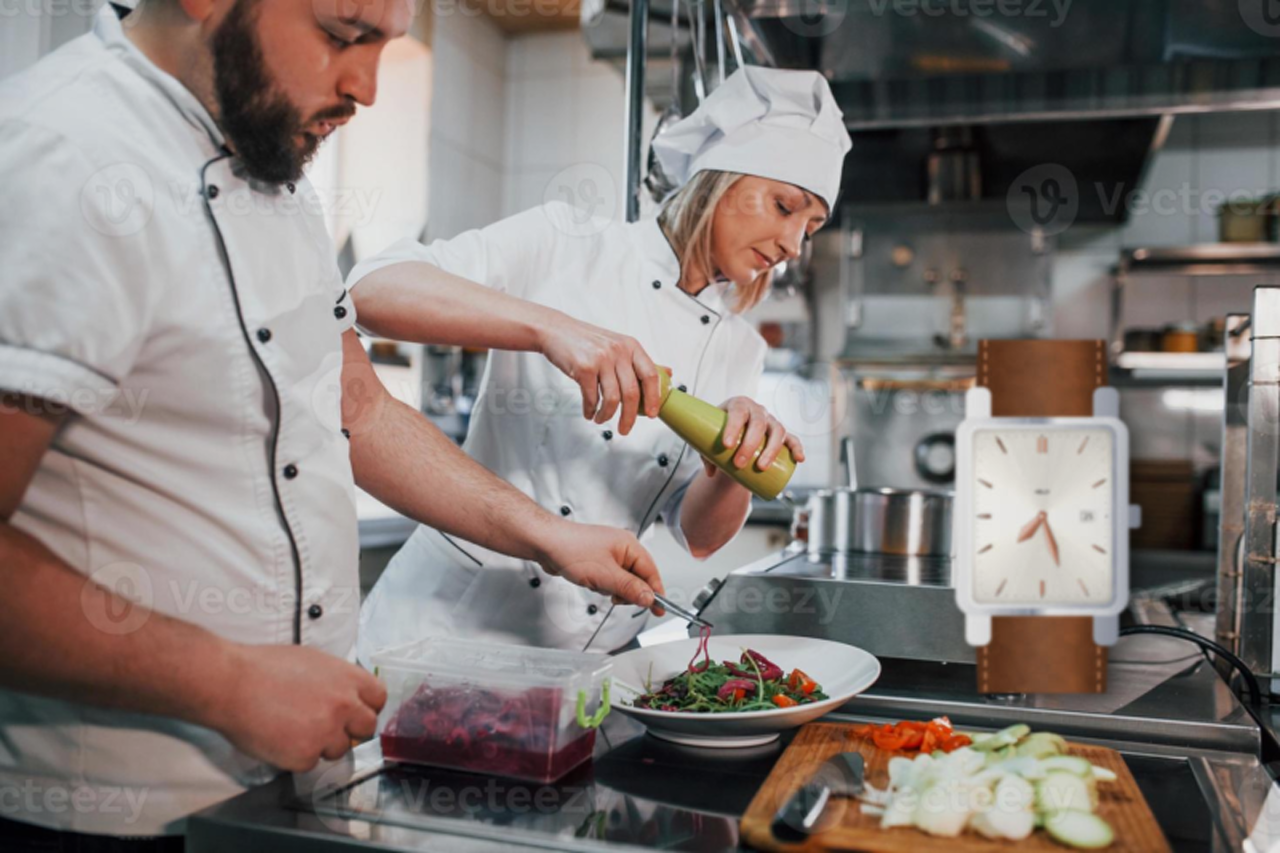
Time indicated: 7:27
